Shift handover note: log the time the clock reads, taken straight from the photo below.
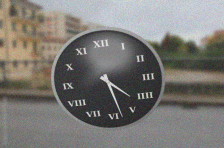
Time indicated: 4:28
